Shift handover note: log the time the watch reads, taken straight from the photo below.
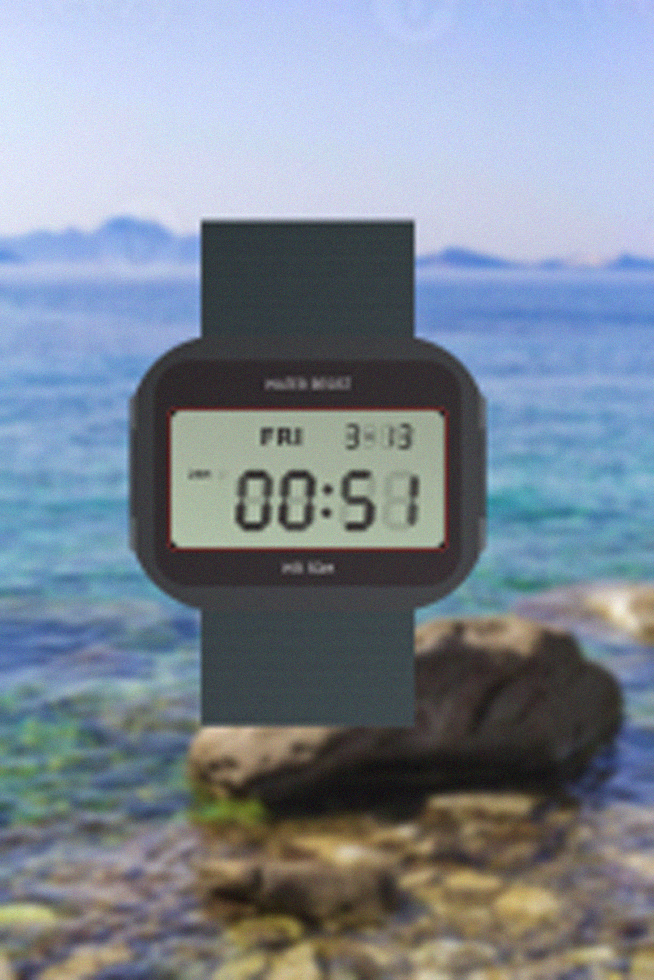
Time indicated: 0:51
